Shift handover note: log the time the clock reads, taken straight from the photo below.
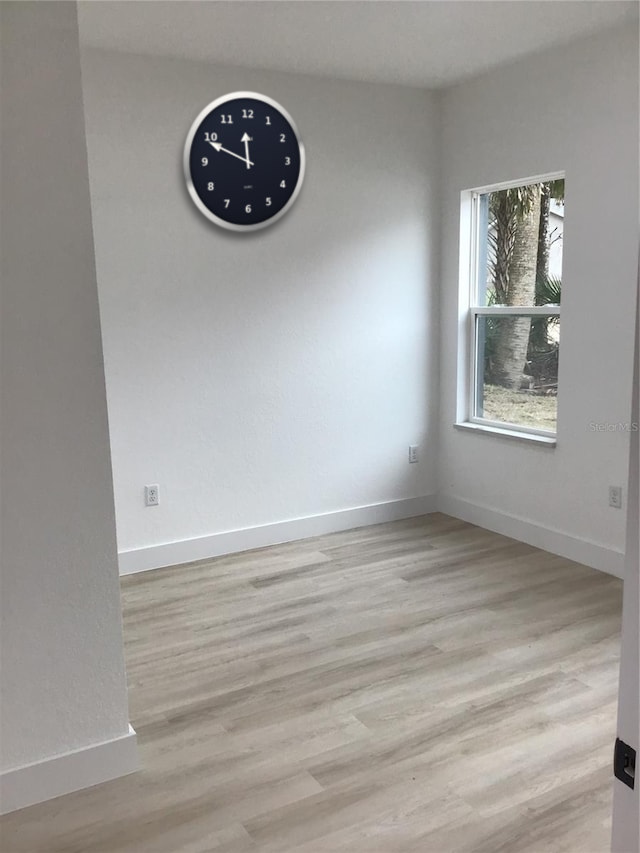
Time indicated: 11:49
